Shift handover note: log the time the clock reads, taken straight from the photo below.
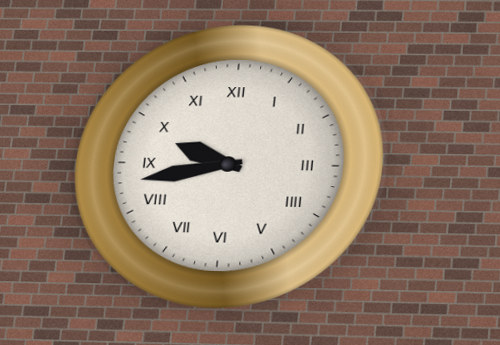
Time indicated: 9:43
